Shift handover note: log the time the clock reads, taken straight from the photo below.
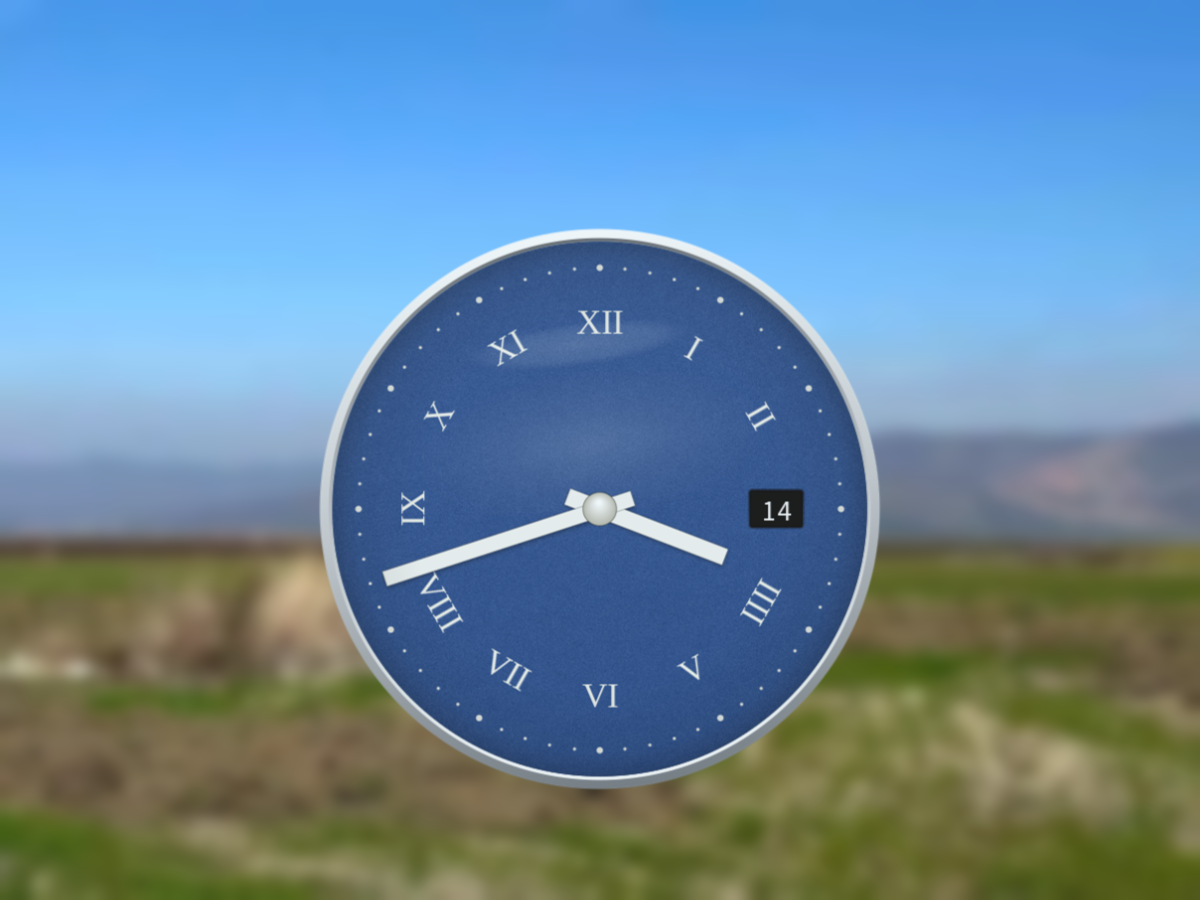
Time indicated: 3:42
